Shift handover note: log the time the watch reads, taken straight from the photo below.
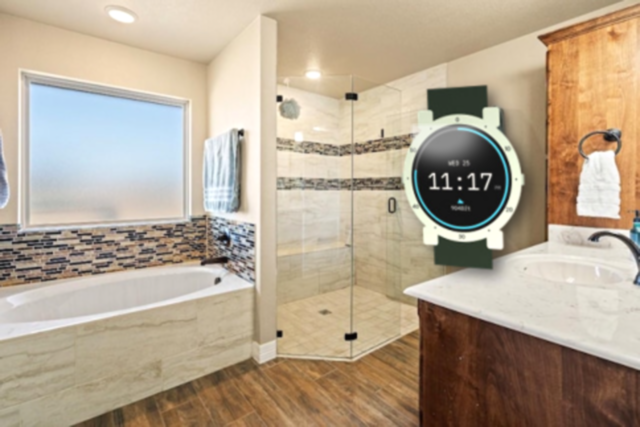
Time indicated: 11:17
